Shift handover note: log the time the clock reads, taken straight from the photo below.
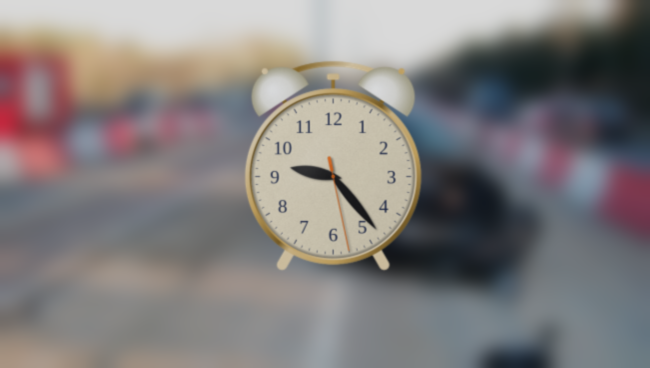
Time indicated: 9:23:28
